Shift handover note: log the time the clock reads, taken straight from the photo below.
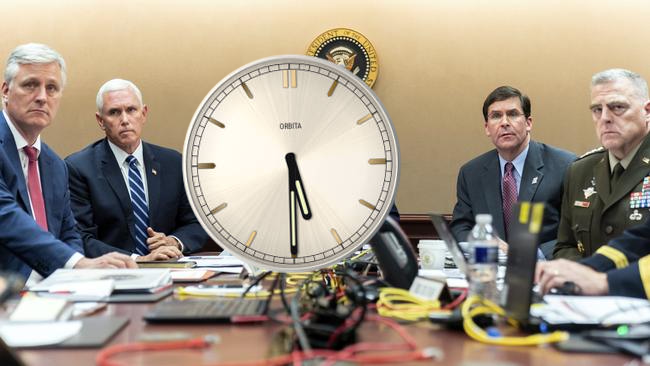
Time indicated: 5:30
